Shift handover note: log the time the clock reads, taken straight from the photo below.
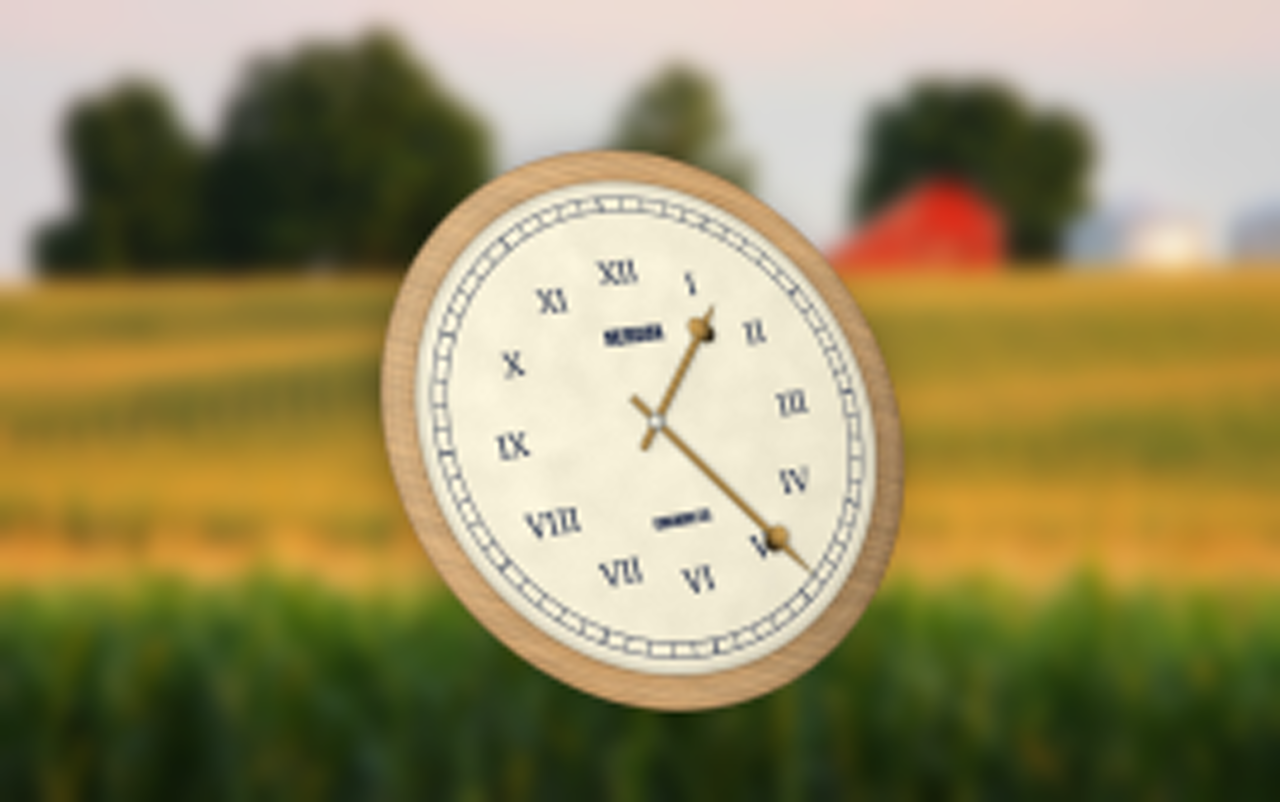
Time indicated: 1:24
